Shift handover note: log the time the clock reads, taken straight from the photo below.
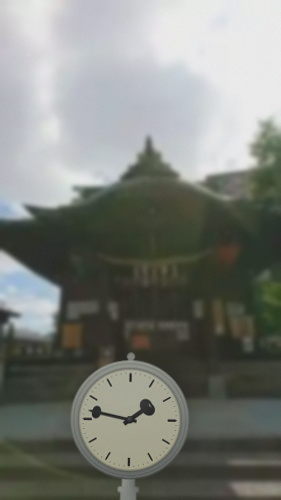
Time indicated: 1:47
